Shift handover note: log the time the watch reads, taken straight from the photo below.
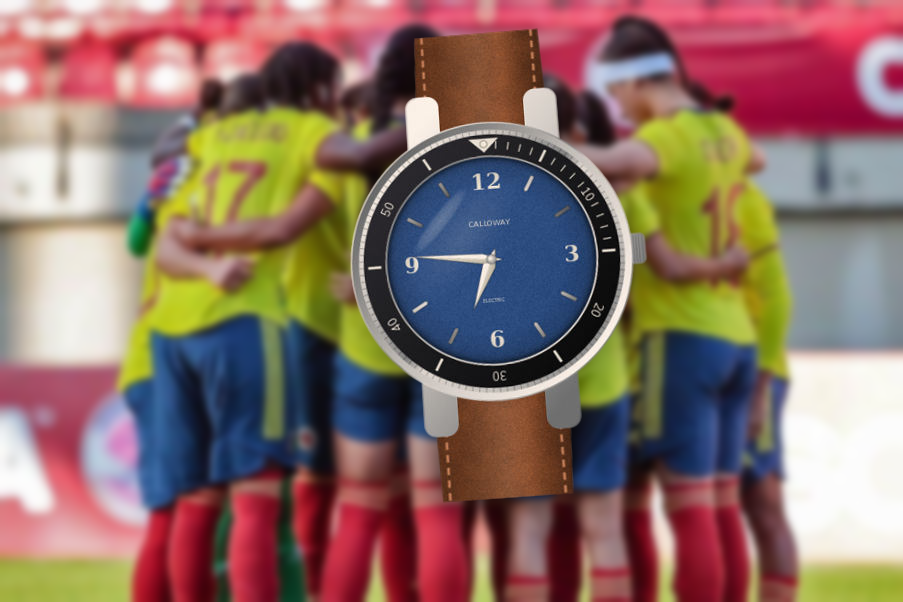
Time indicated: 6:46
